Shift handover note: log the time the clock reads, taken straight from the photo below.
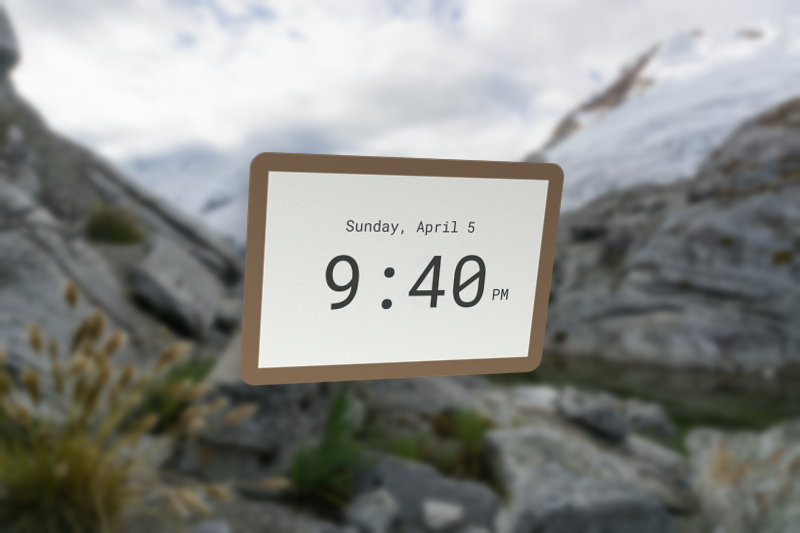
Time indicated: 9:40
